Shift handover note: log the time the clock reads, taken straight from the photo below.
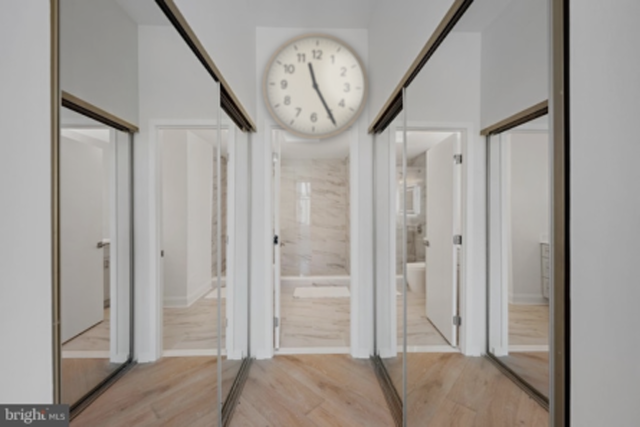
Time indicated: 11:25
